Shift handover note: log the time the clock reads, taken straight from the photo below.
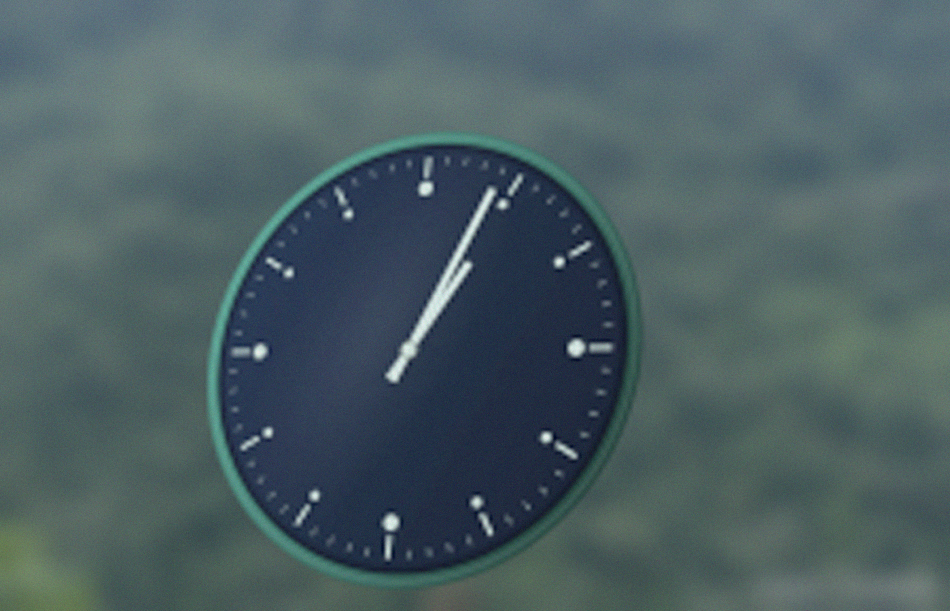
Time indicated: 1:04
